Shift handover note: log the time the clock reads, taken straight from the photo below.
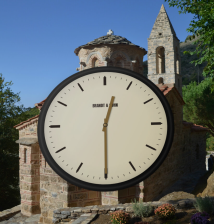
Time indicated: 12:30
